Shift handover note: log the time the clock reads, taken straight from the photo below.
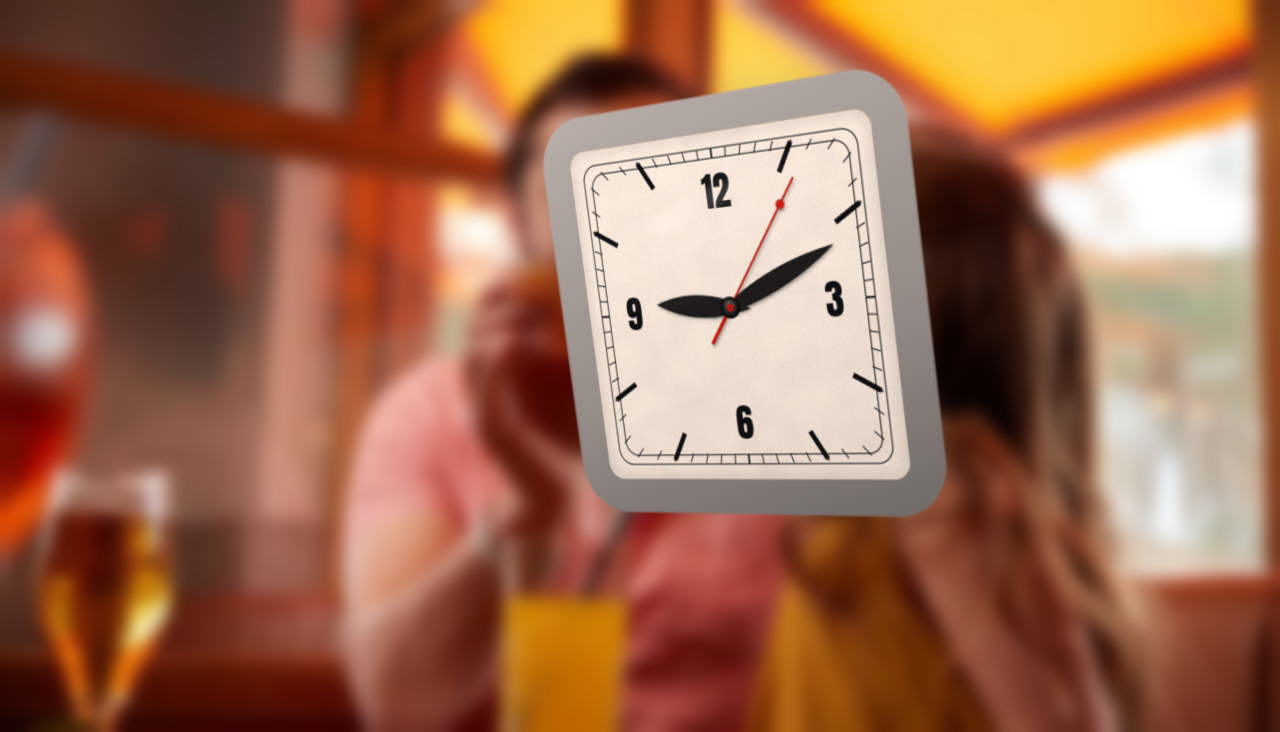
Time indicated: 9:11:06
